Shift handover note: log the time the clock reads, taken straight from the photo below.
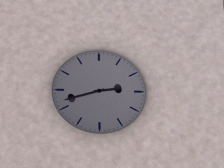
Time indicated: 2:42
